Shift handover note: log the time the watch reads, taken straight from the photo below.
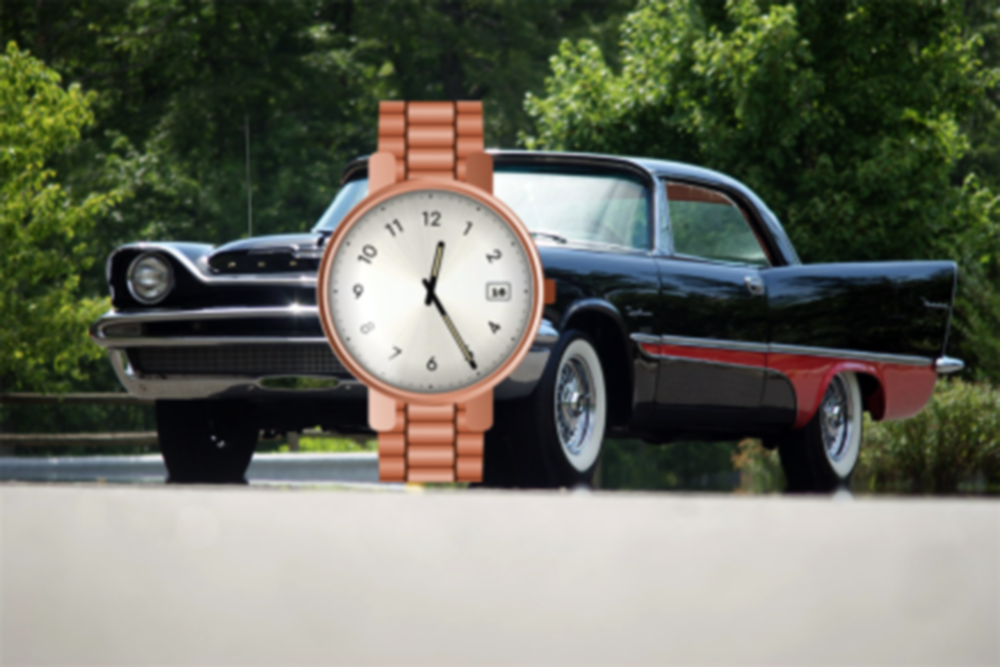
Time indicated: 12:25
